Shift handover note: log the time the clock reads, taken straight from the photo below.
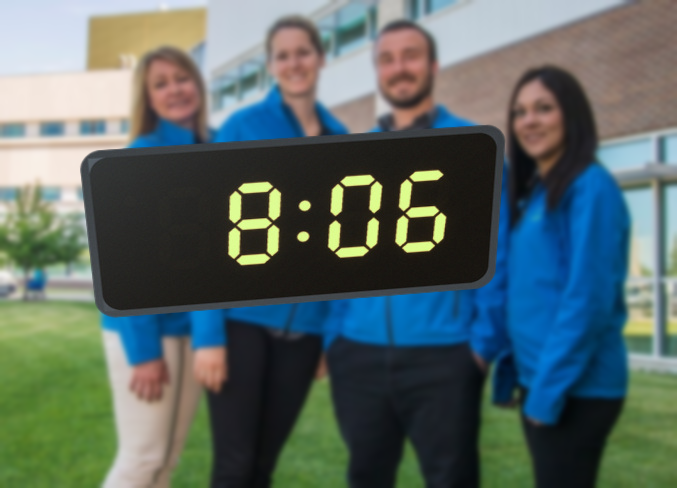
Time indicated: 8:06
